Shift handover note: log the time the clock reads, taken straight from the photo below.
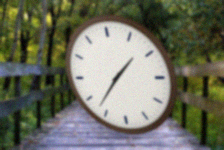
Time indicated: 1:37
